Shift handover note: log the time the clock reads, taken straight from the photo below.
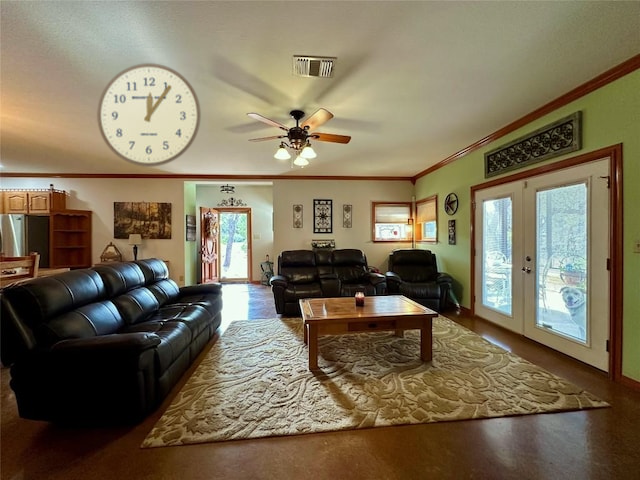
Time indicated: 12:06
